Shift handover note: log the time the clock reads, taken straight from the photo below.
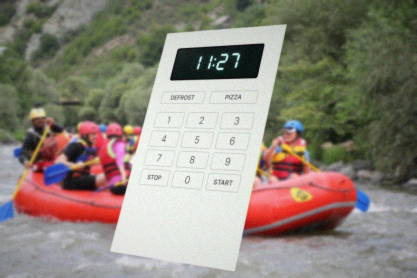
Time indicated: 11:27
